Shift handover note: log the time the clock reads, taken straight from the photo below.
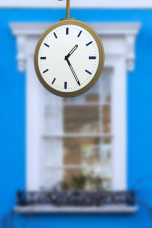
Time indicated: 1:25
